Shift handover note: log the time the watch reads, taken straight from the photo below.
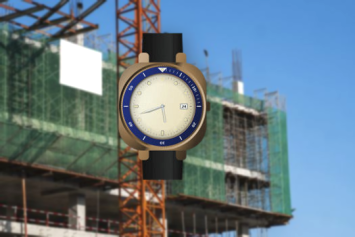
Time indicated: 5:42
